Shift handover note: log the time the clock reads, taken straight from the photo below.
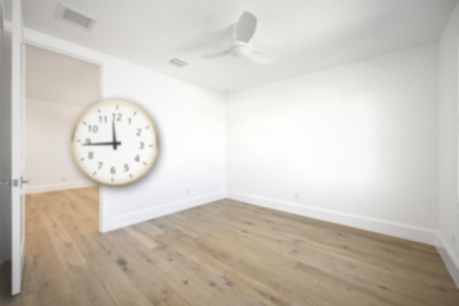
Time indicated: 11:44
